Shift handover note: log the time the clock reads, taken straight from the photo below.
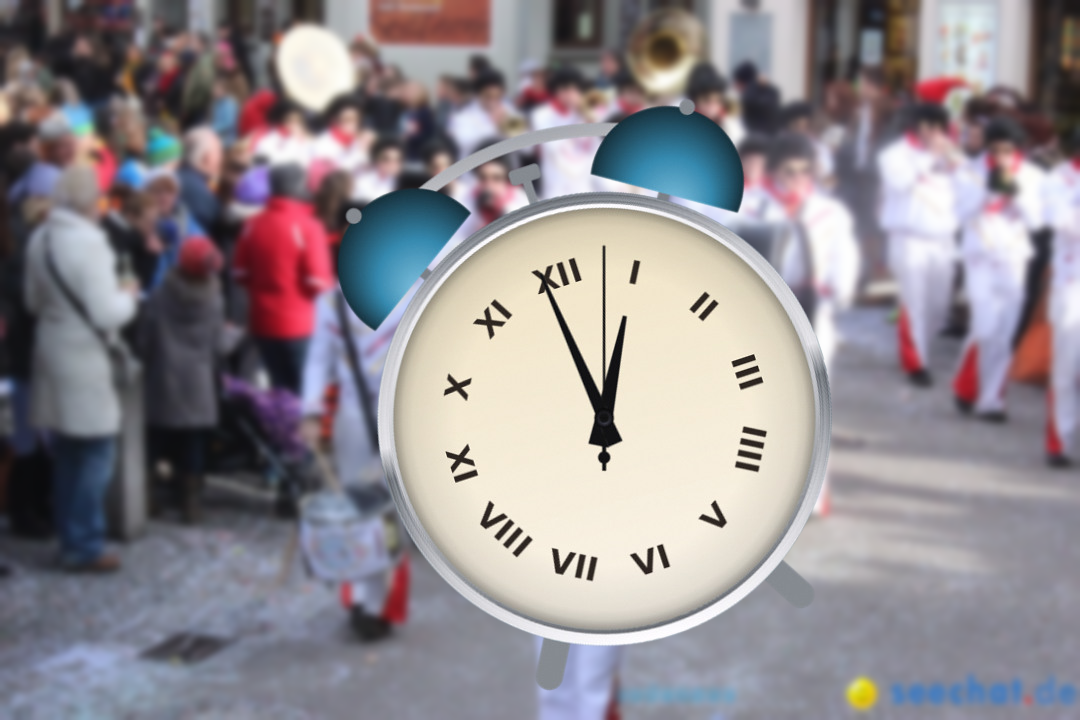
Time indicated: 12:59:03
